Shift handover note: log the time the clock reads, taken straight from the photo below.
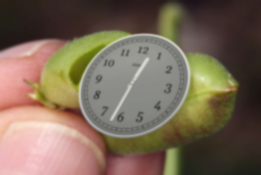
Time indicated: 12:32
